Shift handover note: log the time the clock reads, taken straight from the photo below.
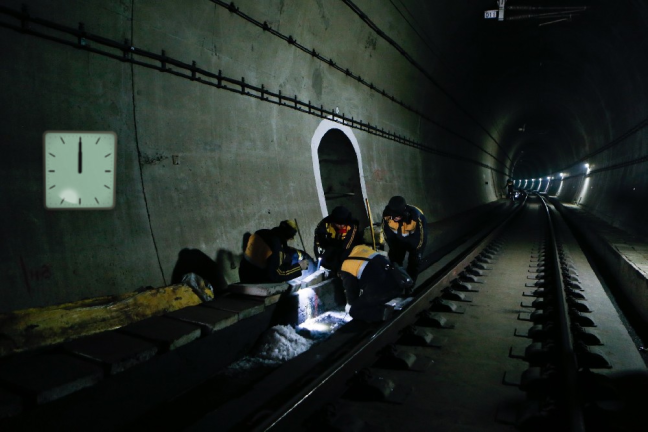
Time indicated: 12:00
